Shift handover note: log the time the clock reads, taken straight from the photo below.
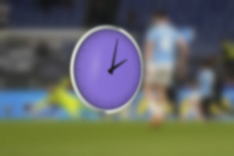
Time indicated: 2:02
